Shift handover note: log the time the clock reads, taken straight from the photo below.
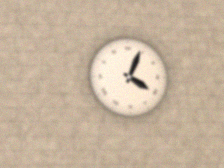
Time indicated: 4:04
